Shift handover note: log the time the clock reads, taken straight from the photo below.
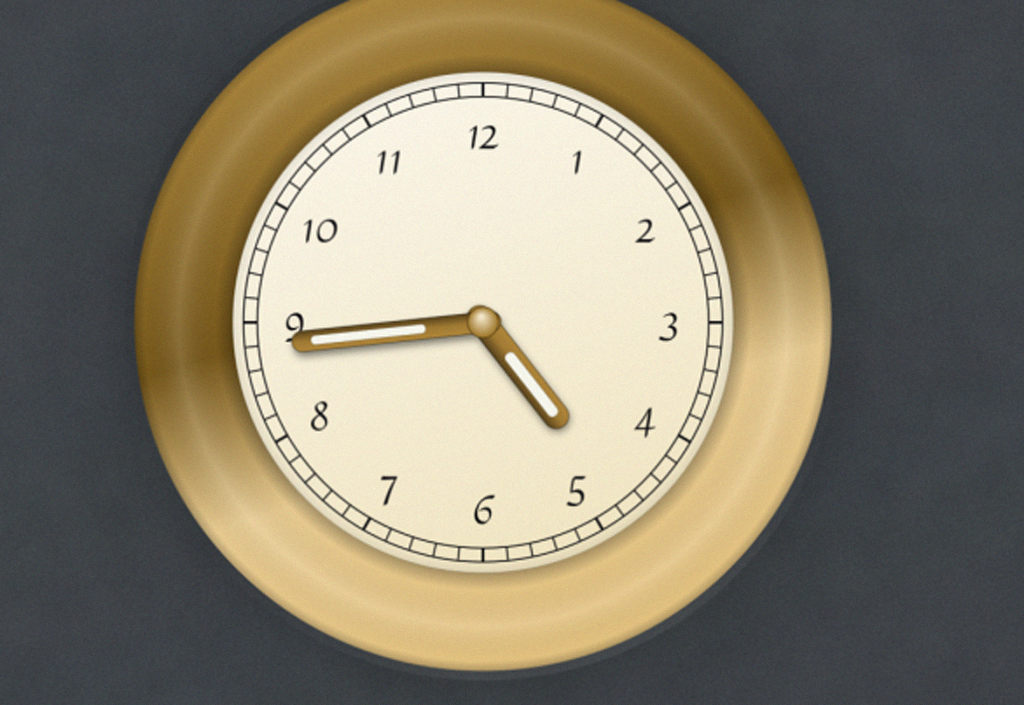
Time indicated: 4:44
